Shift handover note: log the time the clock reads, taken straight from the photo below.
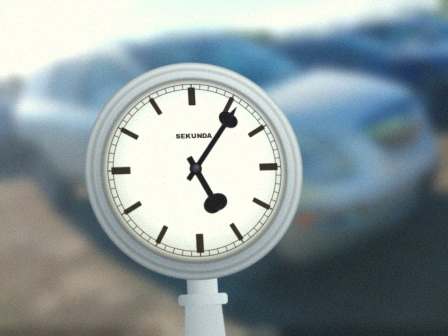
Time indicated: 5:06
